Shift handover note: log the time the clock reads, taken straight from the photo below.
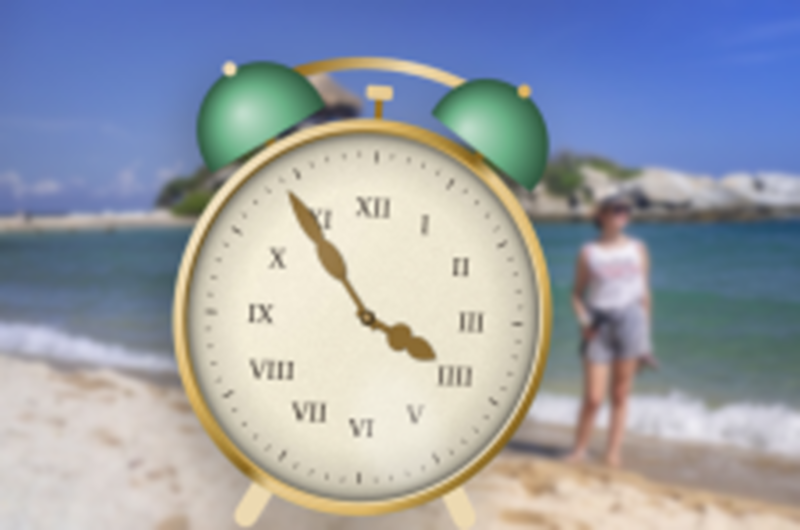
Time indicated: 3:54
